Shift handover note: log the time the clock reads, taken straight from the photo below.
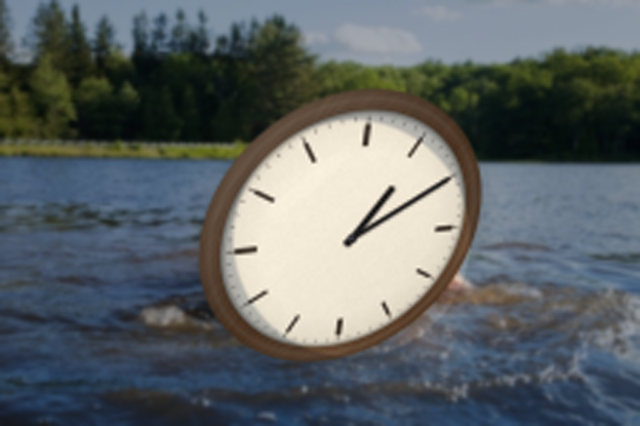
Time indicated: 1:10
